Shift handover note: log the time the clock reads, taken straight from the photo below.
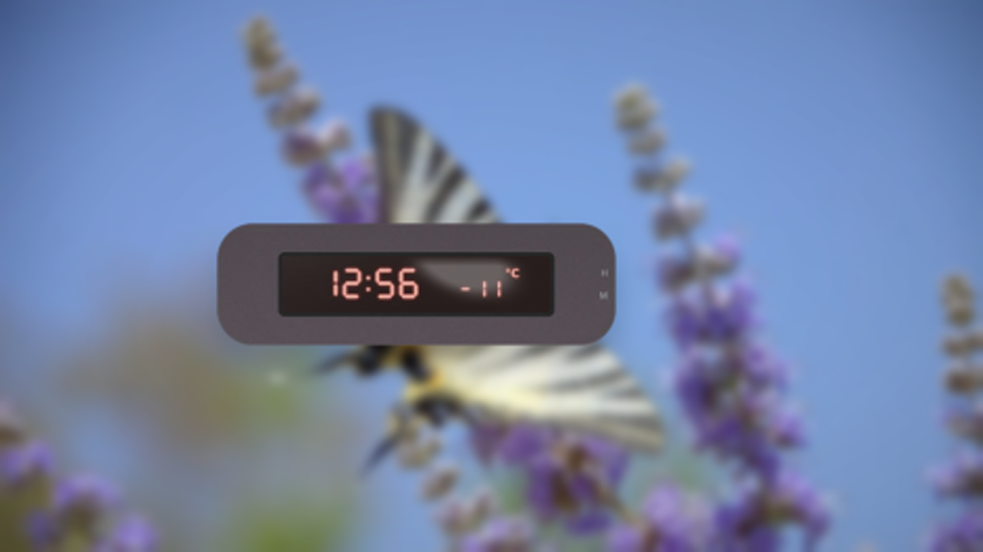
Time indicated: 12:56
